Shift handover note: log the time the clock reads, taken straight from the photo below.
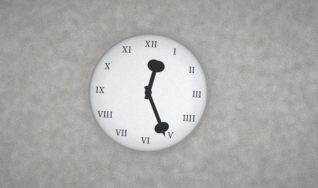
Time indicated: 12:26
